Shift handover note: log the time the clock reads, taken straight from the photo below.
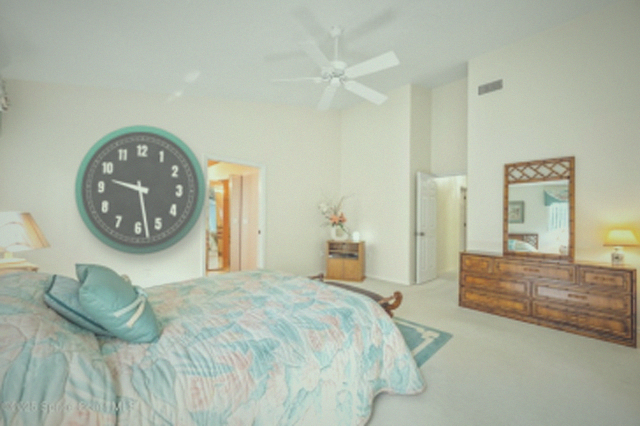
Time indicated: 9:28
